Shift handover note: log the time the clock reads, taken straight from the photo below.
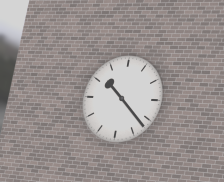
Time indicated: 10:22
